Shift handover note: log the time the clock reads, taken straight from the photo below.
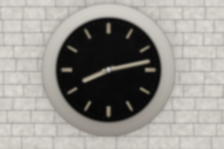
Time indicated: 8:13
